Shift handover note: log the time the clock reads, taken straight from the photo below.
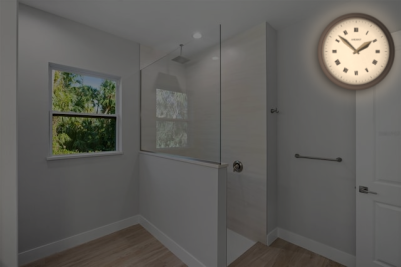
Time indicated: 1:52
